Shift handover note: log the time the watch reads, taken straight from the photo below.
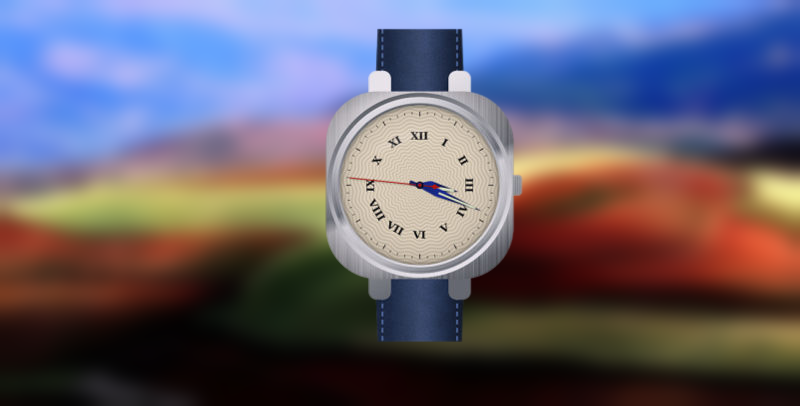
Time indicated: 3:18:46
